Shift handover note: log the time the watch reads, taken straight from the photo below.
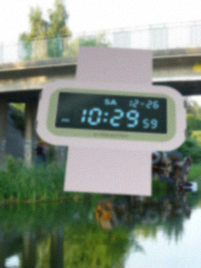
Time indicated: 10:29
